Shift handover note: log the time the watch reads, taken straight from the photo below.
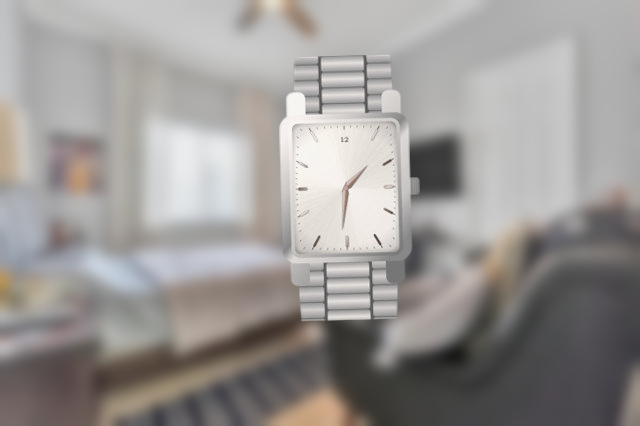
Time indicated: 1:31
